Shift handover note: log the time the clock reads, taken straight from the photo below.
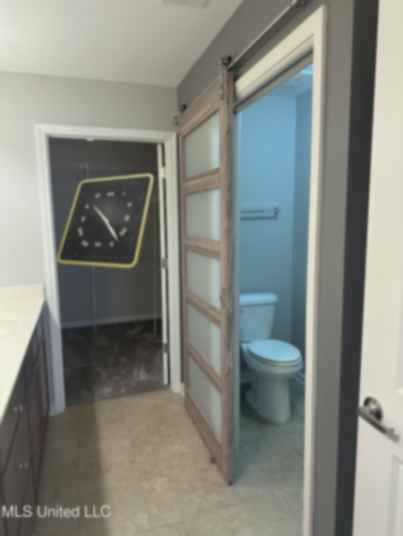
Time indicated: 10:23
